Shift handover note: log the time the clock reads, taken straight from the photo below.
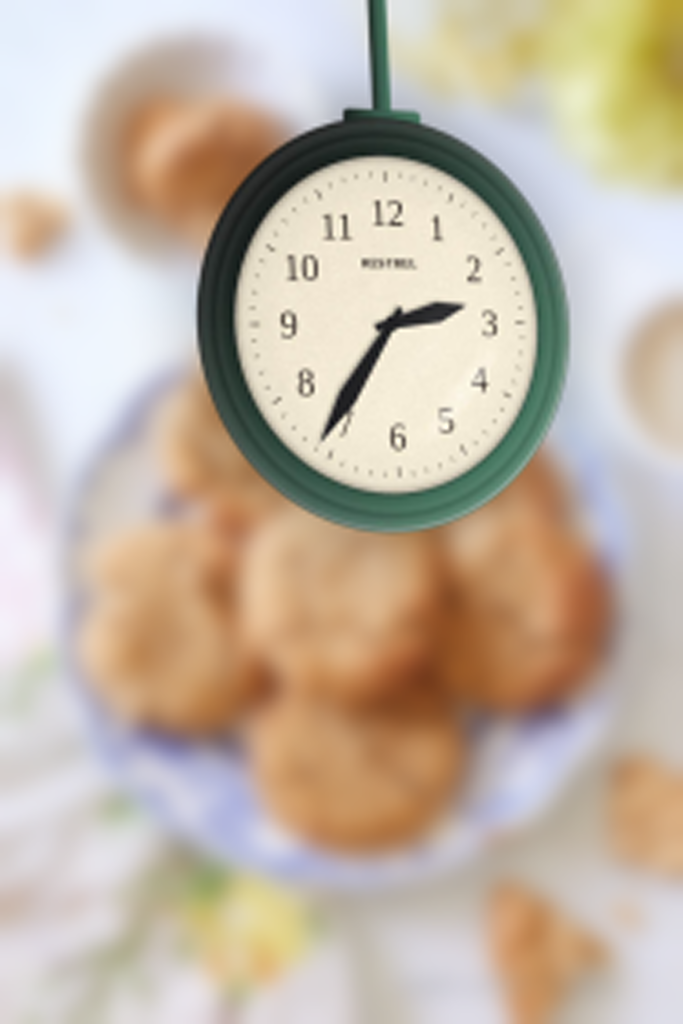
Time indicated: 2:36
